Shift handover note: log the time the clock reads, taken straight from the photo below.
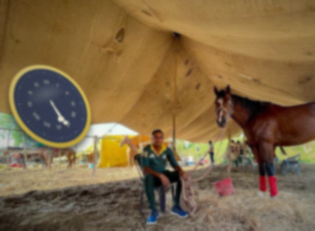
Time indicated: 5:26
